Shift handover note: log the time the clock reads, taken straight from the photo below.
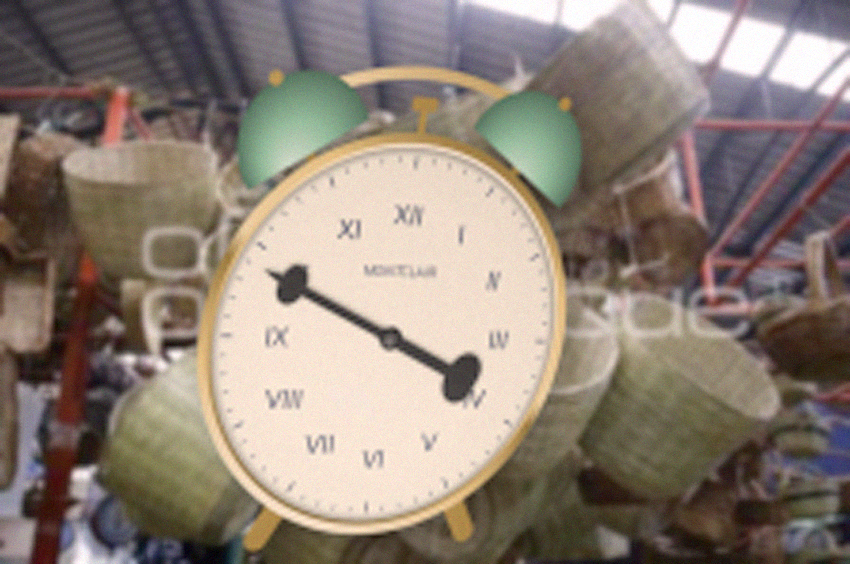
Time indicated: 3:49
